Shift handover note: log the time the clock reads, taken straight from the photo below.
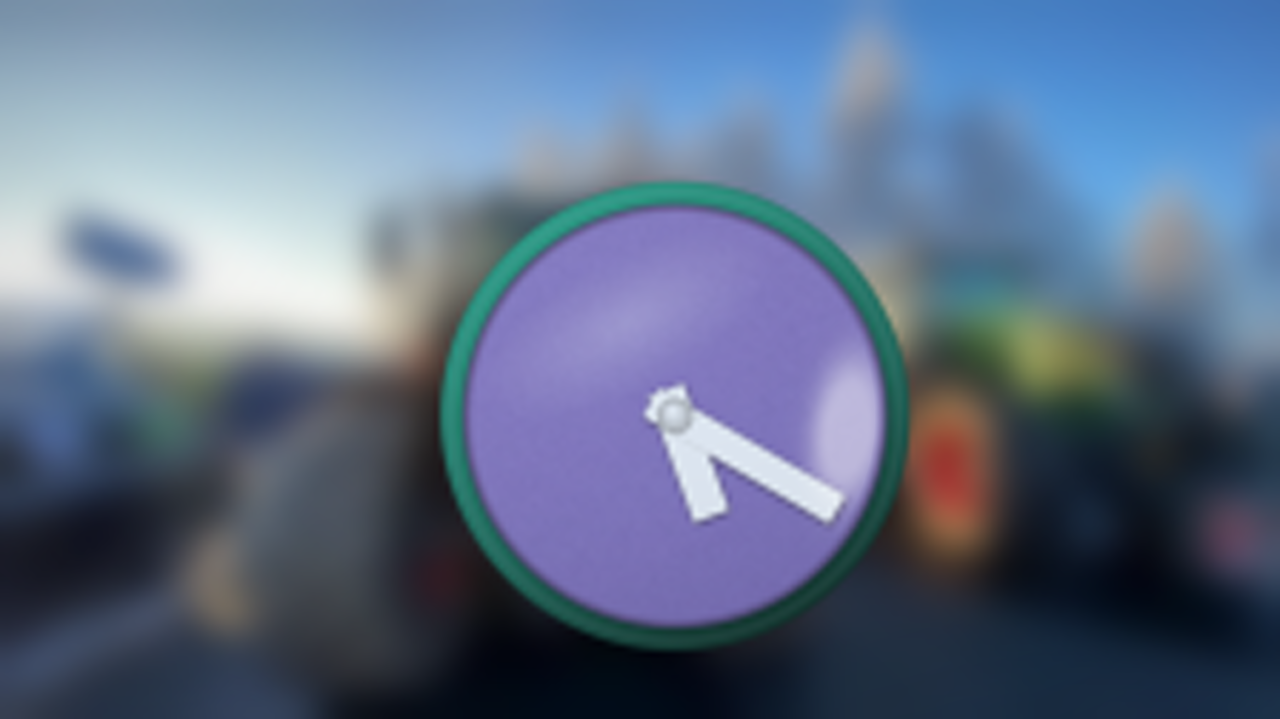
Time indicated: 5:20
